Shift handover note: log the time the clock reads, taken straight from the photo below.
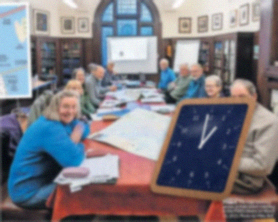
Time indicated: 12:59
